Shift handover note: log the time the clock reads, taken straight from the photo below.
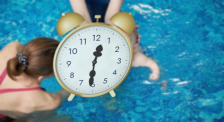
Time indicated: 12:31
